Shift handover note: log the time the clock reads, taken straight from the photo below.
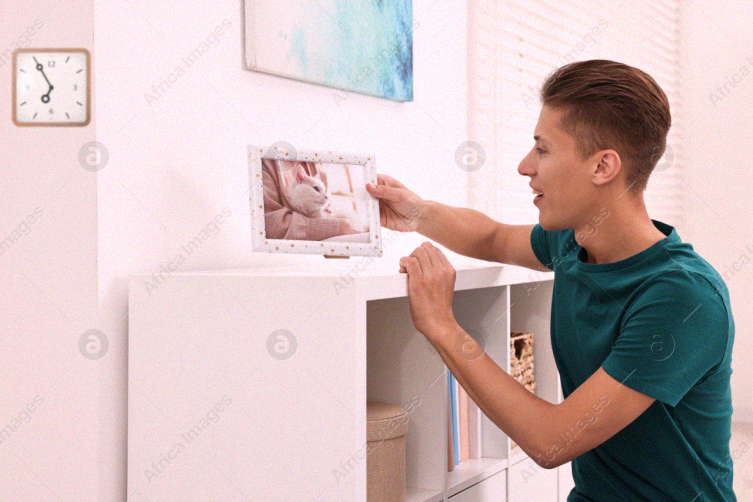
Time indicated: 6:55
